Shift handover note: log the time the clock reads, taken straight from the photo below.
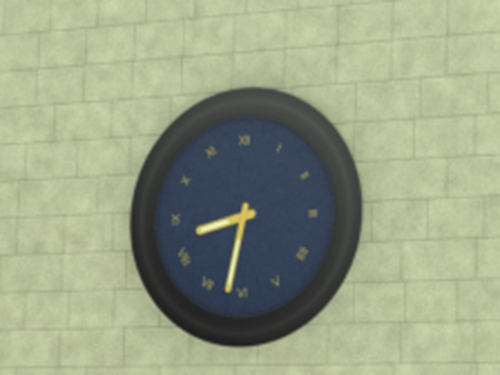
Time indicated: 8:32
